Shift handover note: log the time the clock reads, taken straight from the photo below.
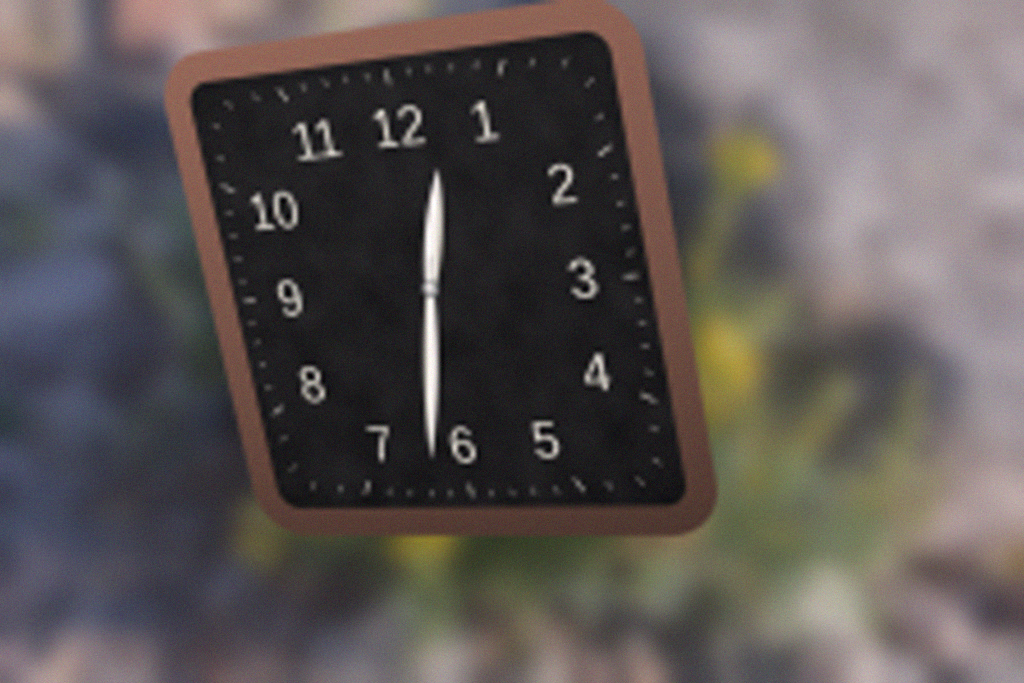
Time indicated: 12:32
